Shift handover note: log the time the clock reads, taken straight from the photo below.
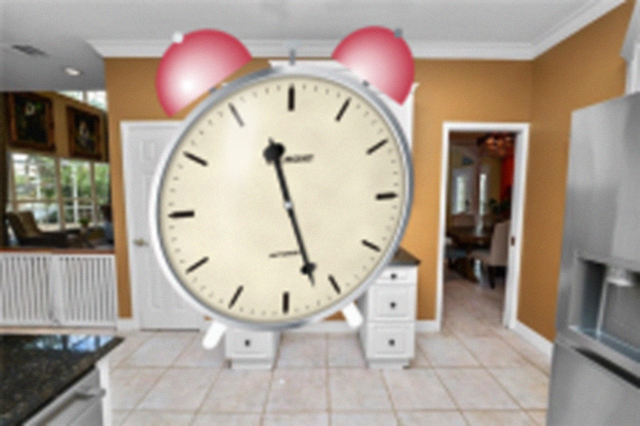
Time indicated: 11:27
